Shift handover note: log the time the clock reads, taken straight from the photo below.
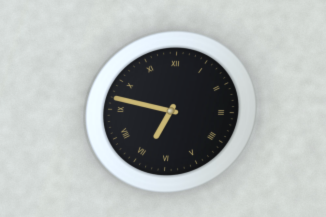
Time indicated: 6:47
